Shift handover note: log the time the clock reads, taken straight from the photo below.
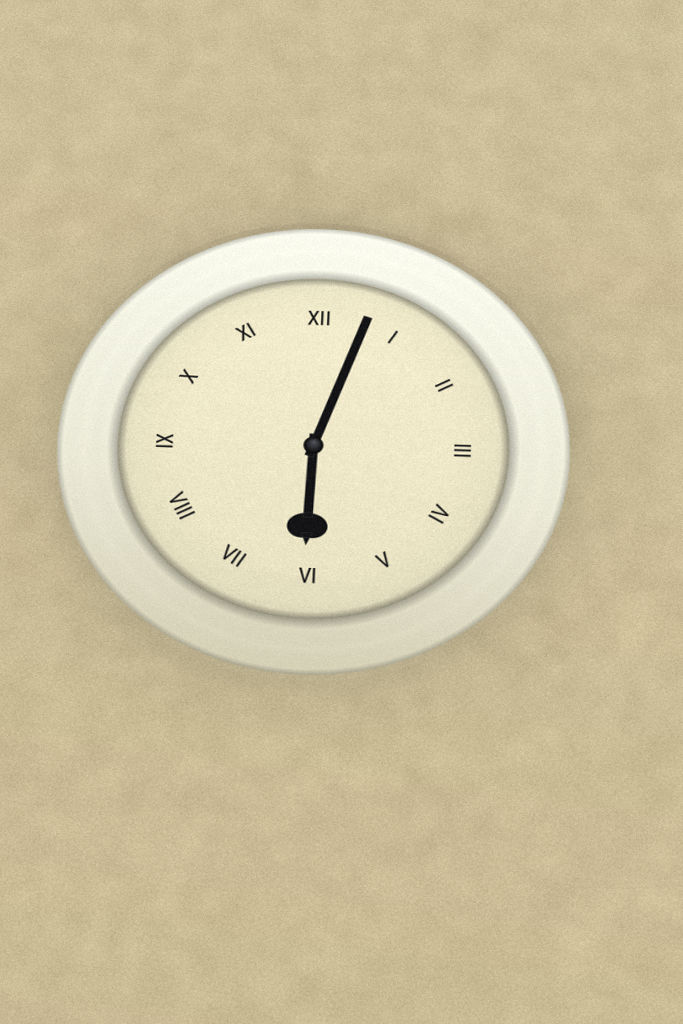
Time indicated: 6:03
